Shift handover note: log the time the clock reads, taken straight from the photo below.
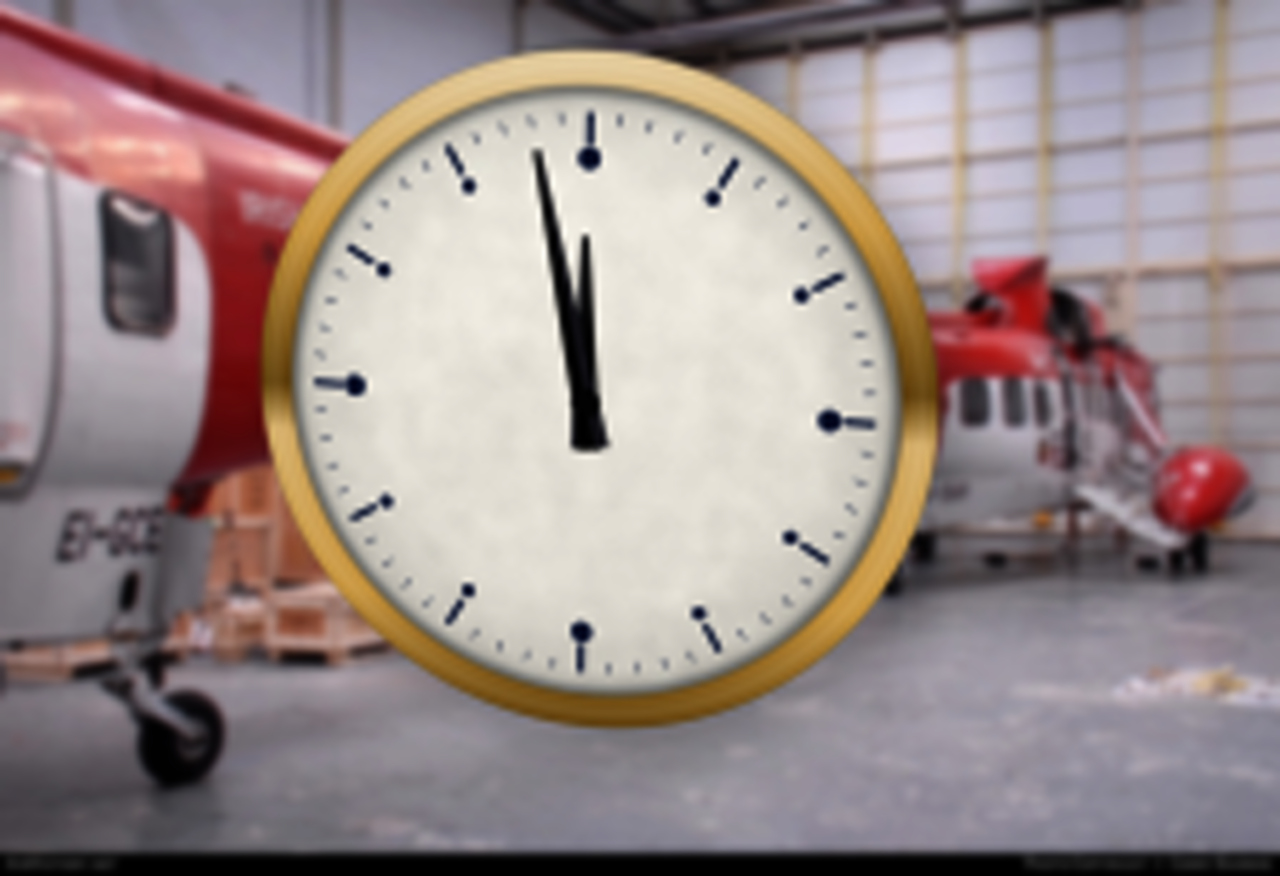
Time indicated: 11:58
